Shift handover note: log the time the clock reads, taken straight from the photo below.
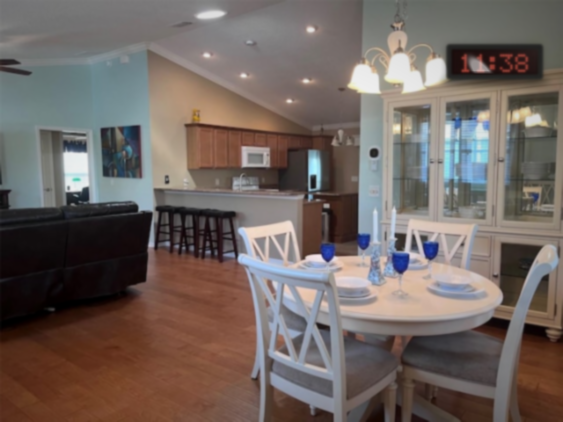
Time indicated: 11:38
